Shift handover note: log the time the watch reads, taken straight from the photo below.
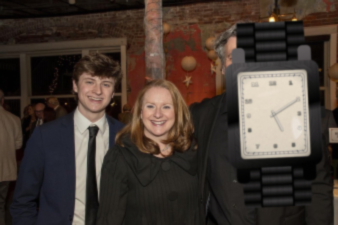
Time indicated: 5:10
